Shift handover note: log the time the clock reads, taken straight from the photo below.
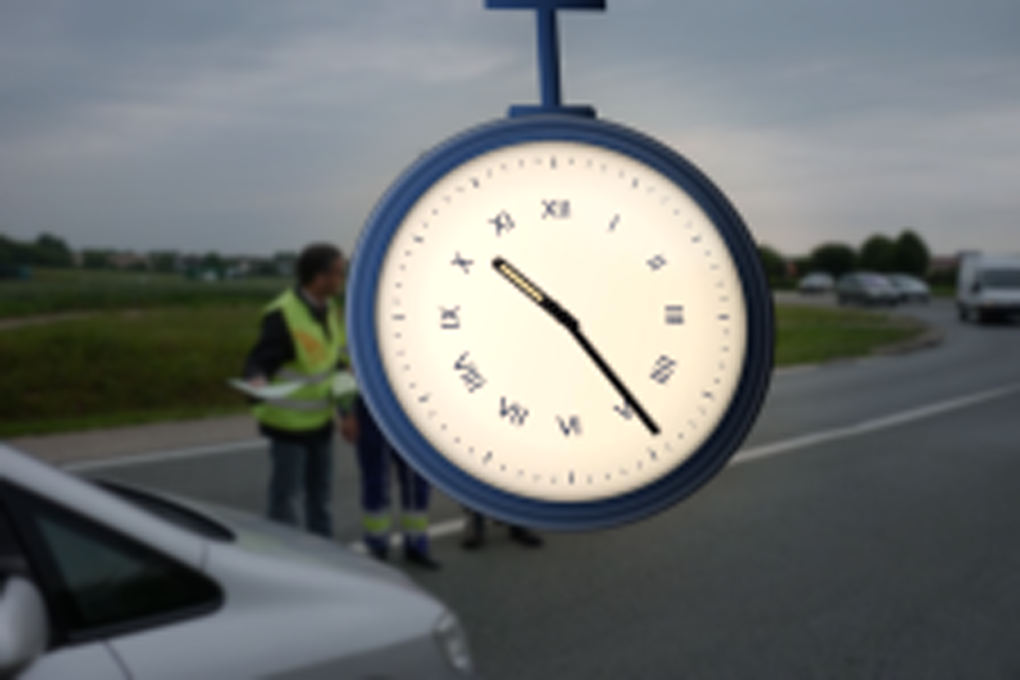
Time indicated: 10:24
